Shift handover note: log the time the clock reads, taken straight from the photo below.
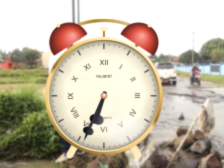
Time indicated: 6:34
